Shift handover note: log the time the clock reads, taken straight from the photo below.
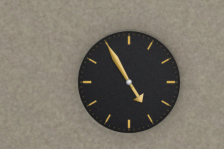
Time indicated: 4:55
